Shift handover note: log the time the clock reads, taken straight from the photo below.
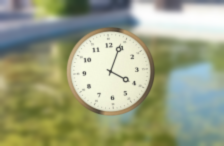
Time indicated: 4:04
